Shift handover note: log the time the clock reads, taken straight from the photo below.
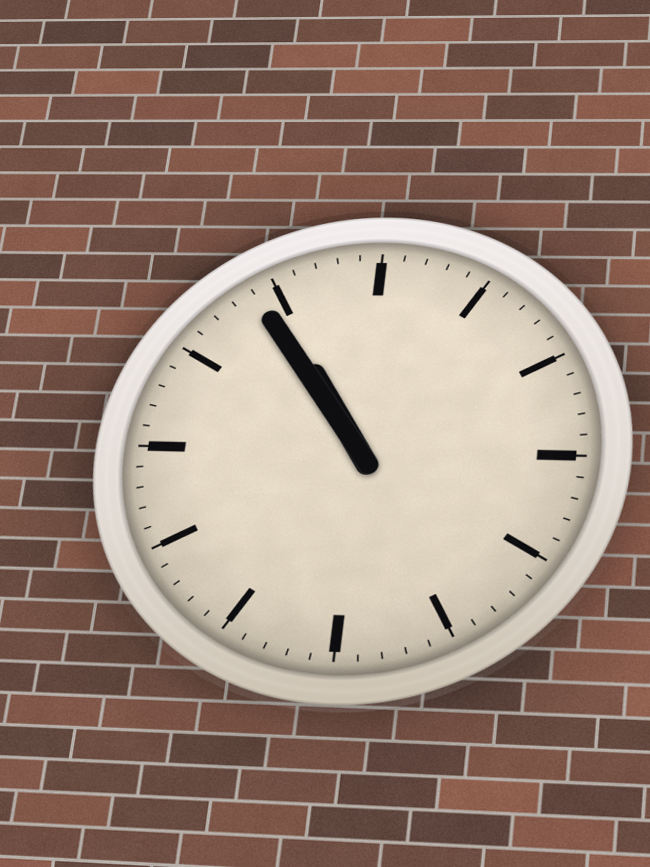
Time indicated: 10:54
